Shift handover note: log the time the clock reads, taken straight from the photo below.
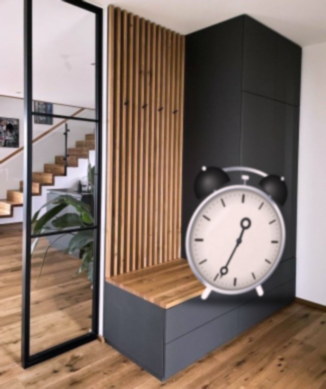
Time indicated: 12:34
